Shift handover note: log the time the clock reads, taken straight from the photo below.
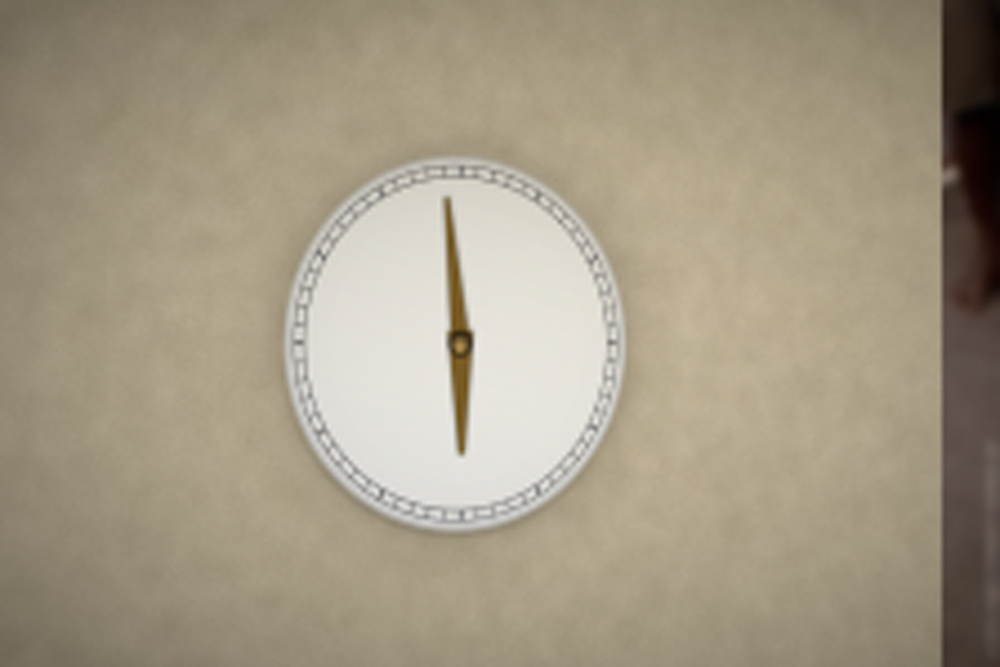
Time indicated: 5:59
